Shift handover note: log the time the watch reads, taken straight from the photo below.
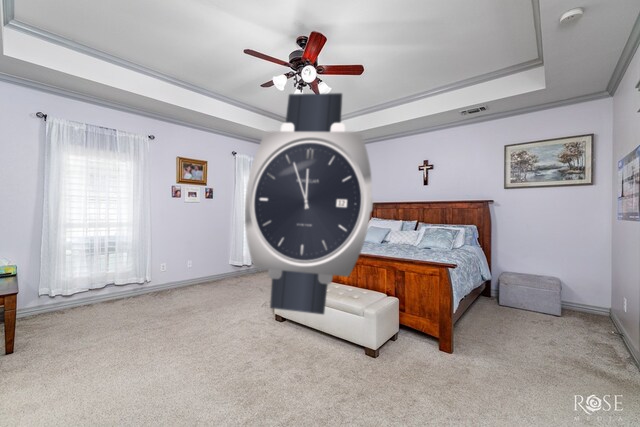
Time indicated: 11:56
